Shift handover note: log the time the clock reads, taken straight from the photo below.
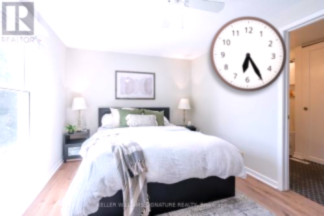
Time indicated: 6:25
